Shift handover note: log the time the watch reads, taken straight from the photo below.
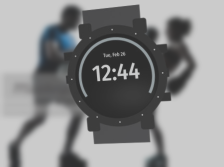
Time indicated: 12:44
